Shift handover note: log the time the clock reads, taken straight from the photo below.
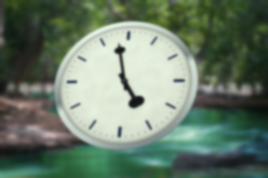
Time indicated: 4:58
